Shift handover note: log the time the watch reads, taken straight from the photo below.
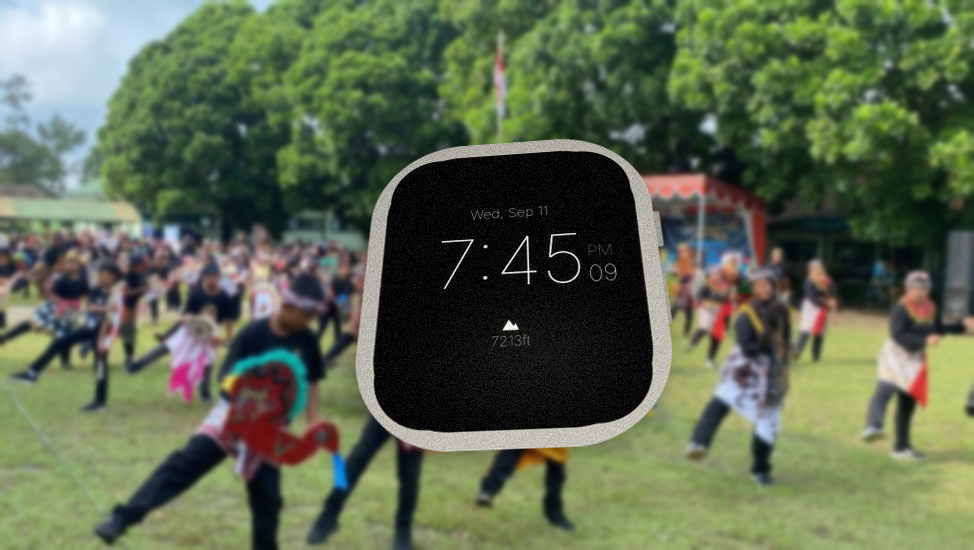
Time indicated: 7:45:09
